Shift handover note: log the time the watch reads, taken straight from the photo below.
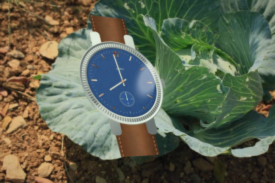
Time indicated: 7:59
